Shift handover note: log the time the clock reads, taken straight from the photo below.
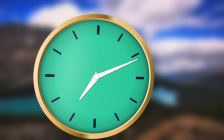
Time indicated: 7:11
